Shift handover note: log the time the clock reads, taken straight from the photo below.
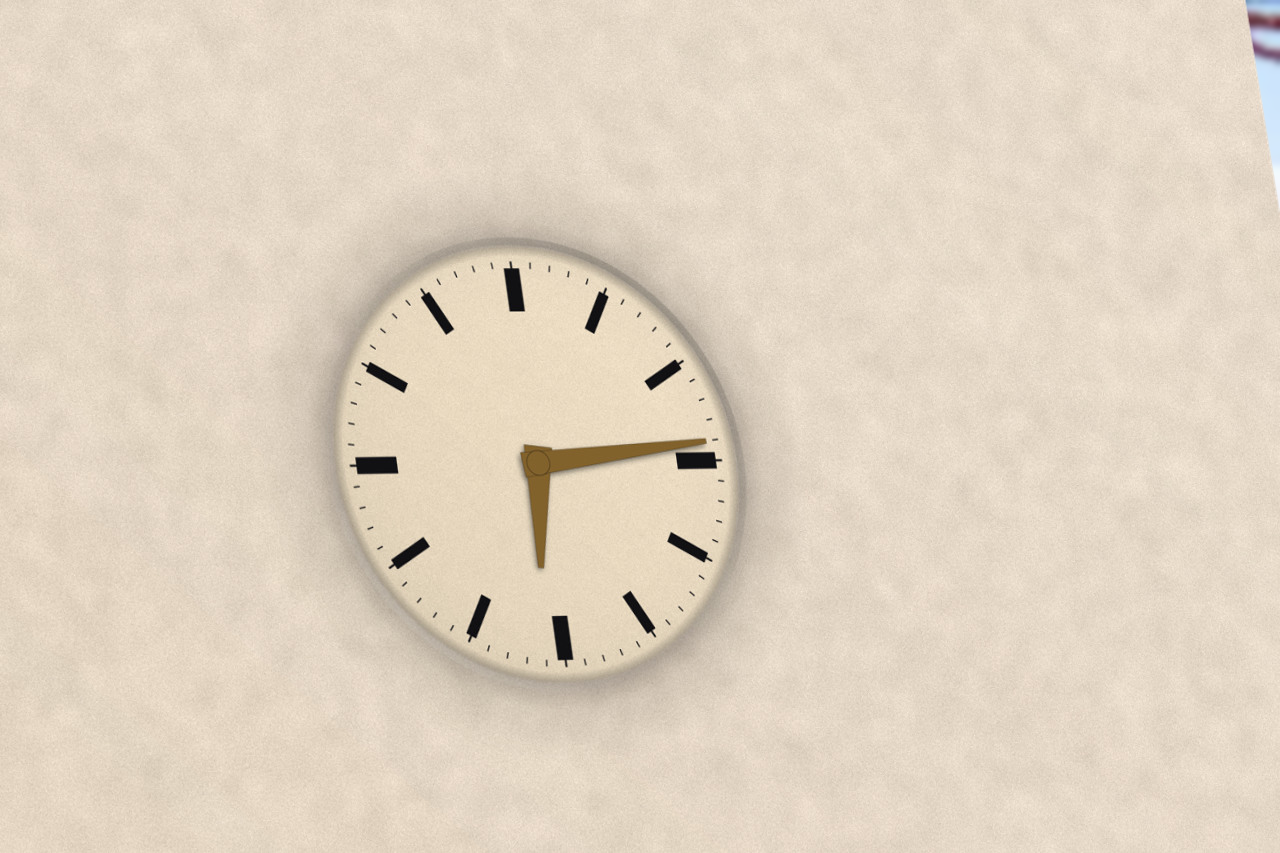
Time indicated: 6:14
